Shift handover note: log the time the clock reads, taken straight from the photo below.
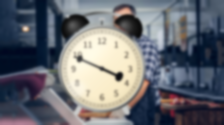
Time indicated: 3:49
